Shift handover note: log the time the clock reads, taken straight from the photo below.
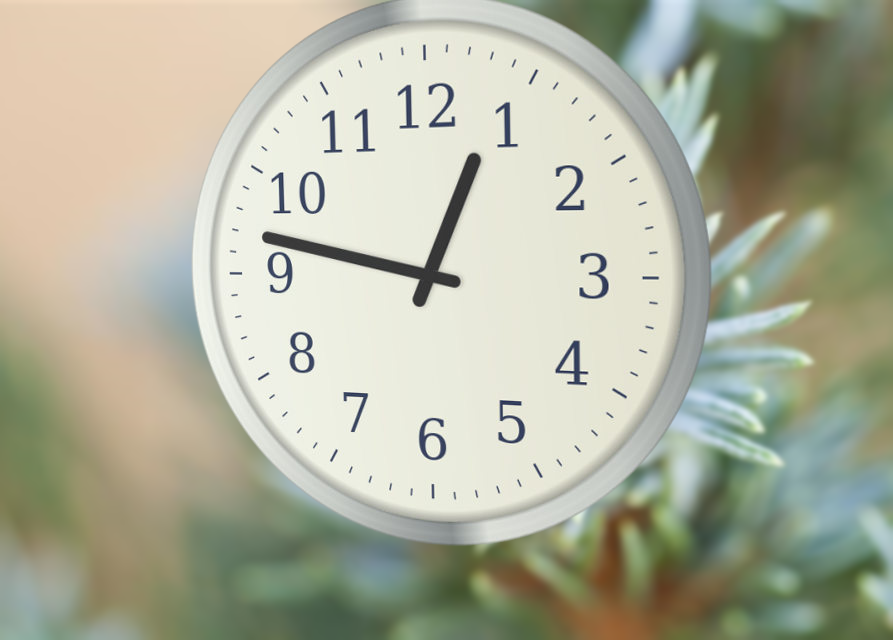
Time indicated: 12:47
